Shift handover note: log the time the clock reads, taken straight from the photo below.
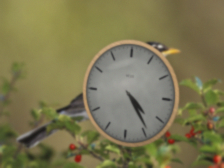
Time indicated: 4:24
